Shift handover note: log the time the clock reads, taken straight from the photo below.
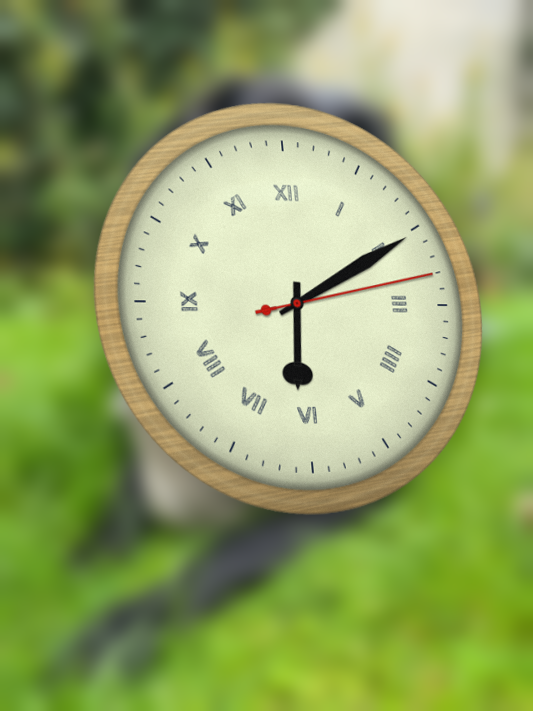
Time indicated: 6:10:13
